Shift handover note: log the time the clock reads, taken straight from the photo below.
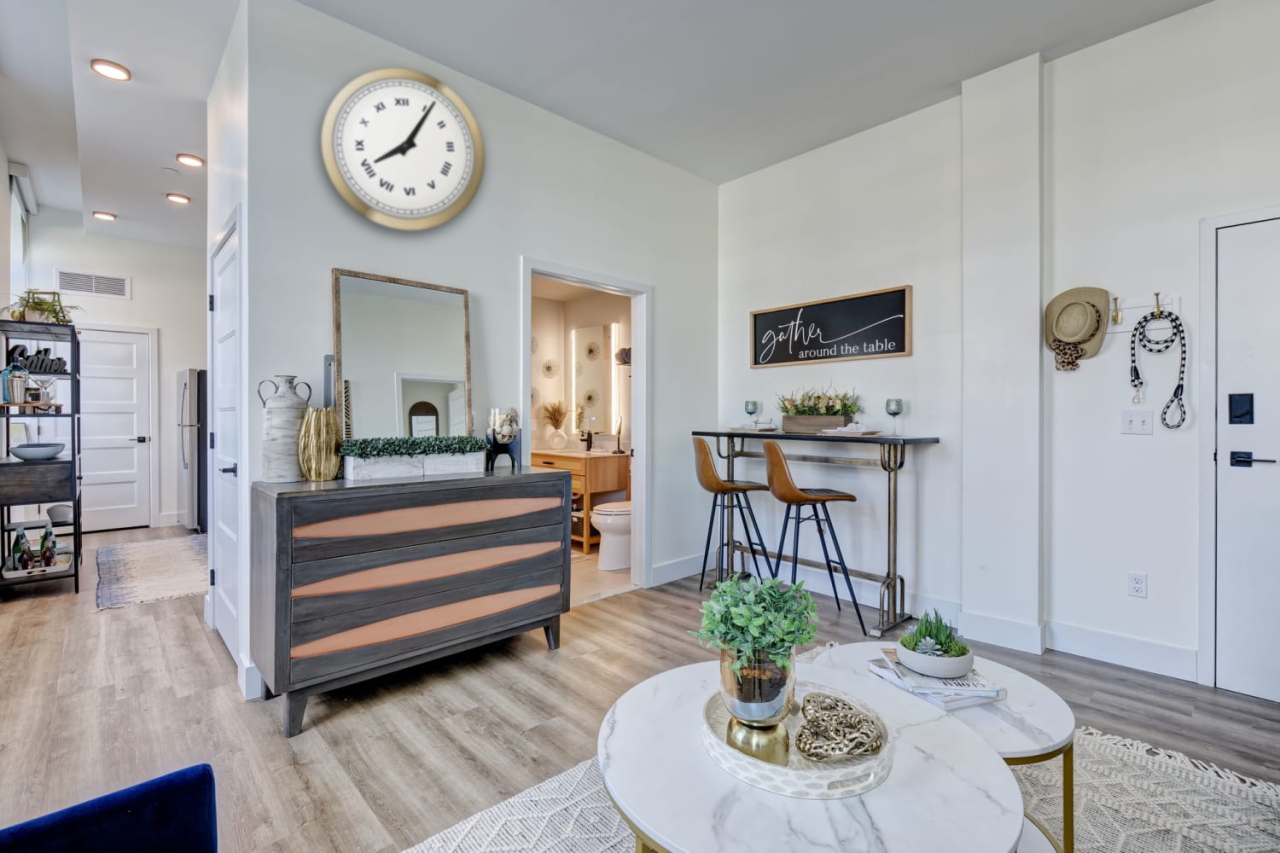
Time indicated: 8:06
